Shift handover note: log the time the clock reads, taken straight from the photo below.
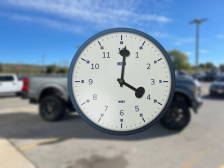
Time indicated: 4:01
